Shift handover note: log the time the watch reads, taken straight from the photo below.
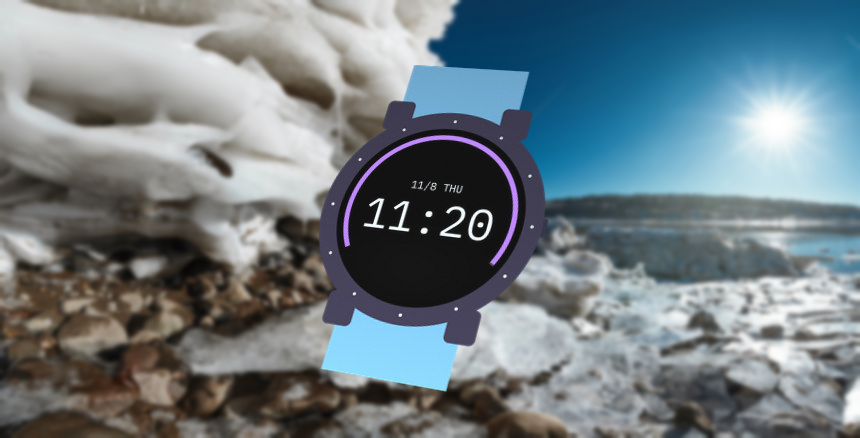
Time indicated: 11:20
